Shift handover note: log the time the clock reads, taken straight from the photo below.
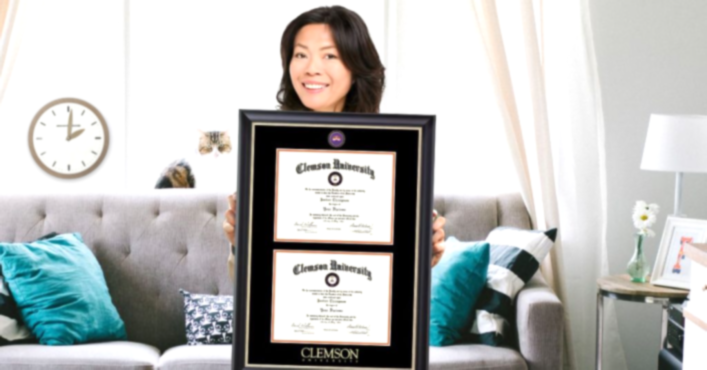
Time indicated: 2:01
